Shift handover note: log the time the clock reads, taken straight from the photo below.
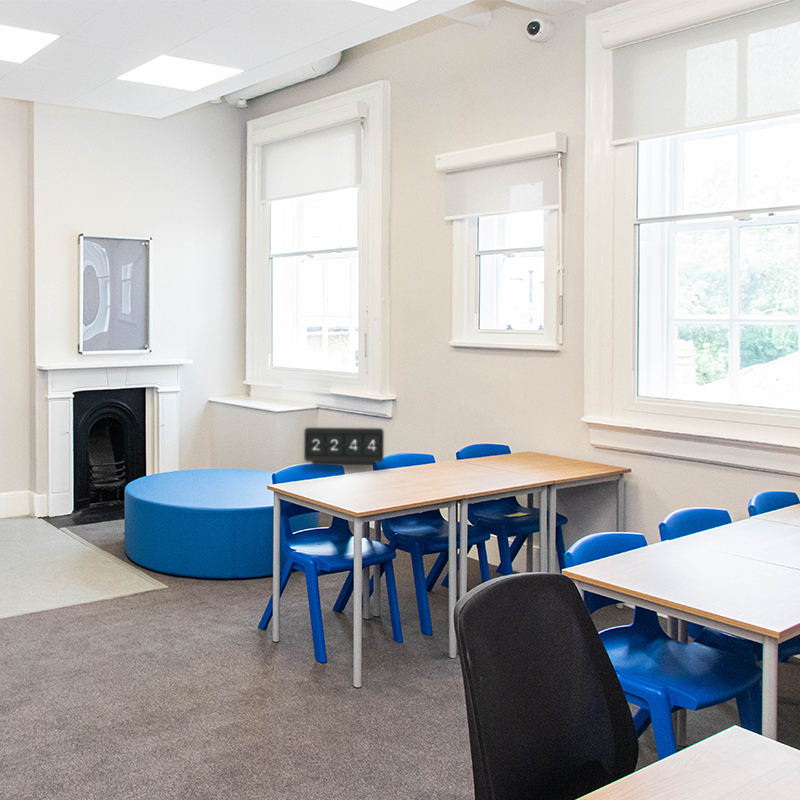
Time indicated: 22:44
